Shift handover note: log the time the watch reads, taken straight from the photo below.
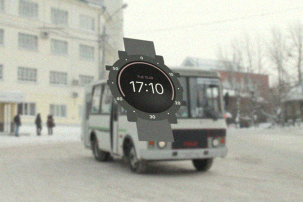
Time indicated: 17:10
